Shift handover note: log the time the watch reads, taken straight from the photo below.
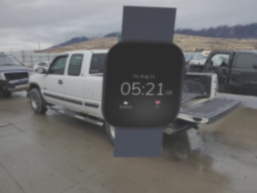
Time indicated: 5:21
